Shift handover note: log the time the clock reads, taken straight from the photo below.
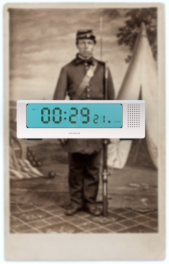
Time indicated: 0:29:21
